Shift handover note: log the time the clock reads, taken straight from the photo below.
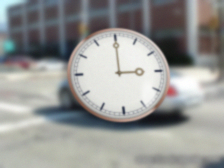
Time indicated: 3:00
